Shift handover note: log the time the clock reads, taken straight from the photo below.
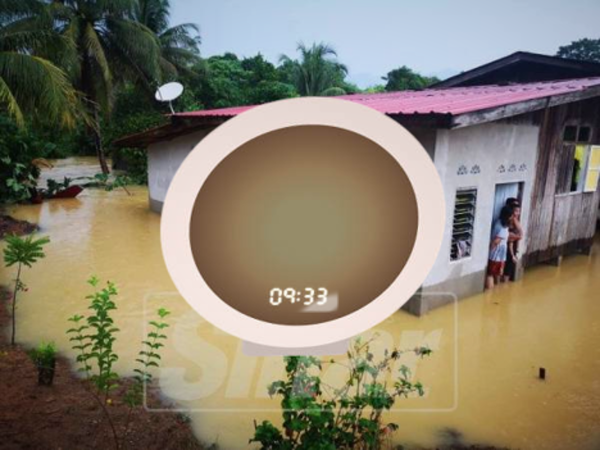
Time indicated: 9:33
